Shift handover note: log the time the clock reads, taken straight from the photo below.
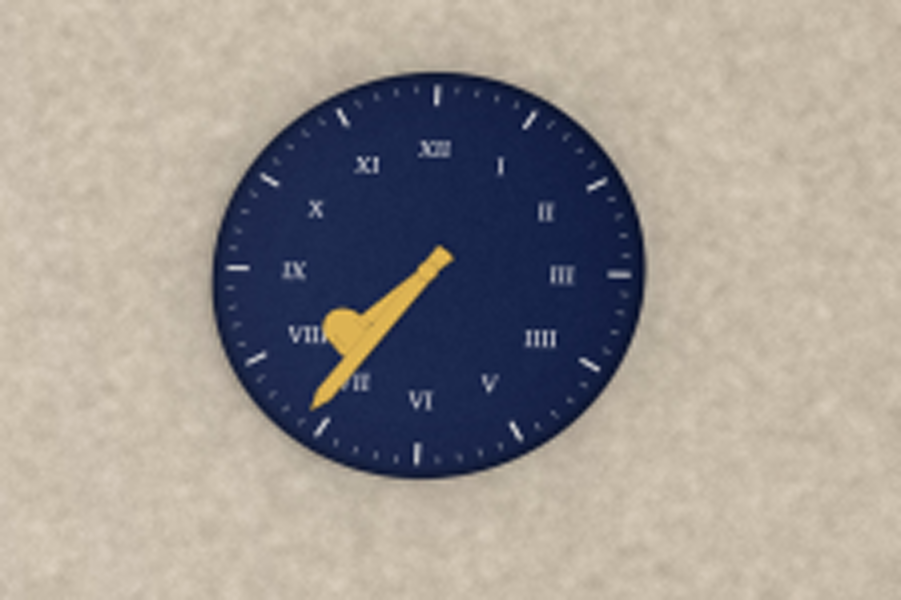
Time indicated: 7:36
